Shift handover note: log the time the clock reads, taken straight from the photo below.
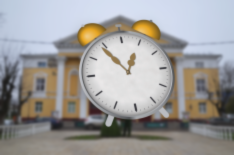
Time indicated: 12:54
